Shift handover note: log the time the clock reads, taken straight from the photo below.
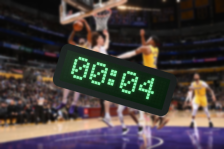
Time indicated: 0:04
